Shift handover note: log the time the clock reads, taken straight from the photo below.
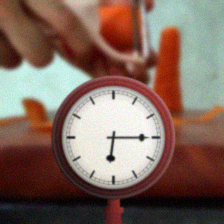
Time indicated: 6:15
